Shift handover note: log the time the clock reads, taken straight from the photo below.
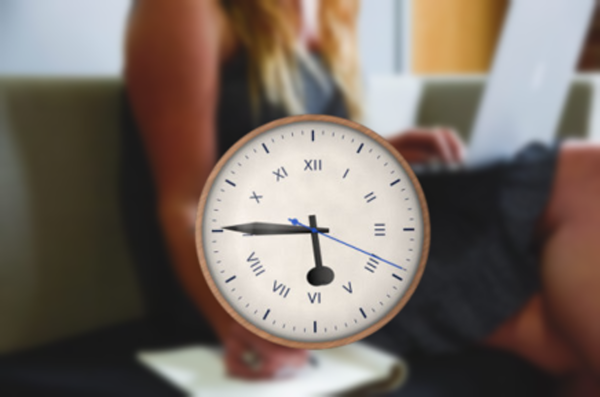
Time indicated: 5:45:19
